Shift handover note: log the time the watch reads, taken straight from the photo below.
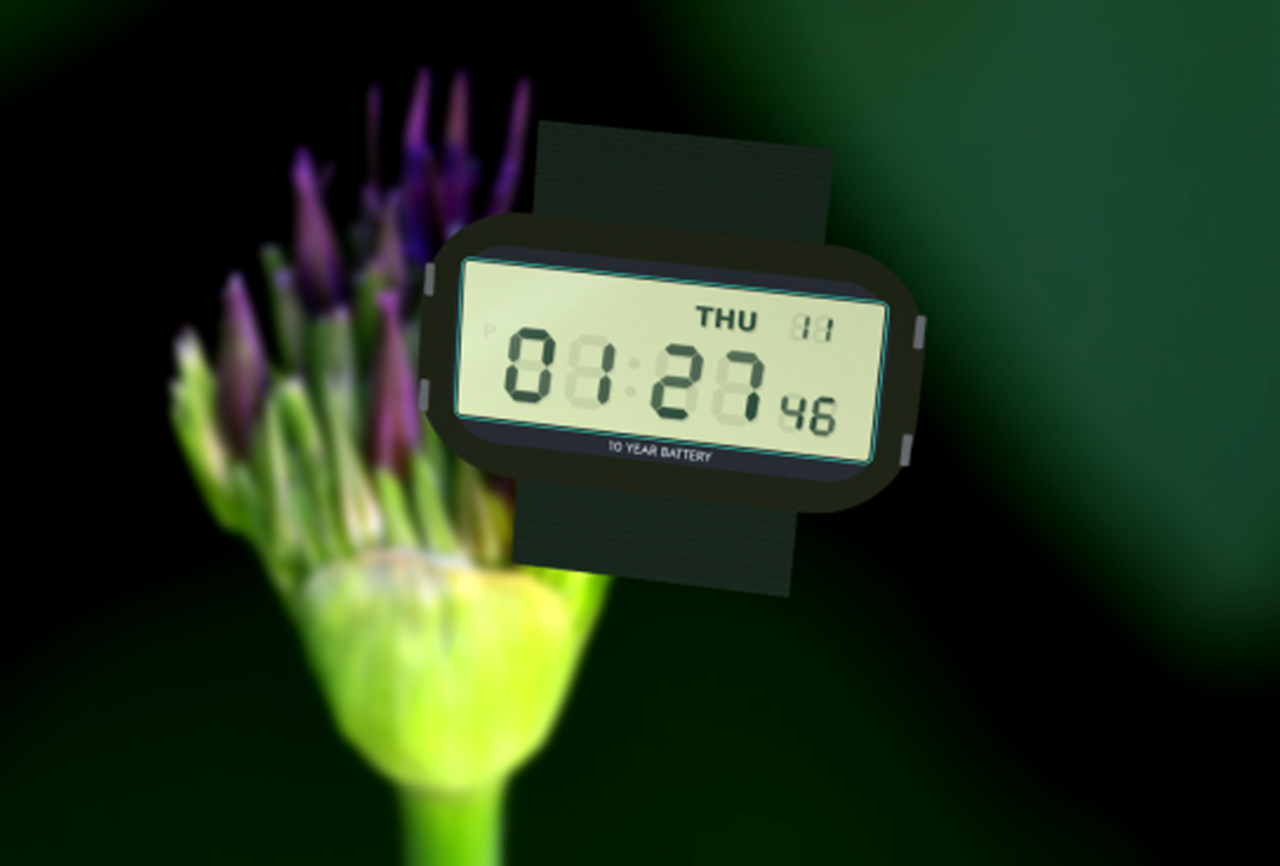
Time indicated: 1:27:46
